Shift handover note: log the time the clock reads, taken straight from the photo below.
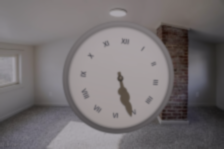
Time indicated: 5:26
